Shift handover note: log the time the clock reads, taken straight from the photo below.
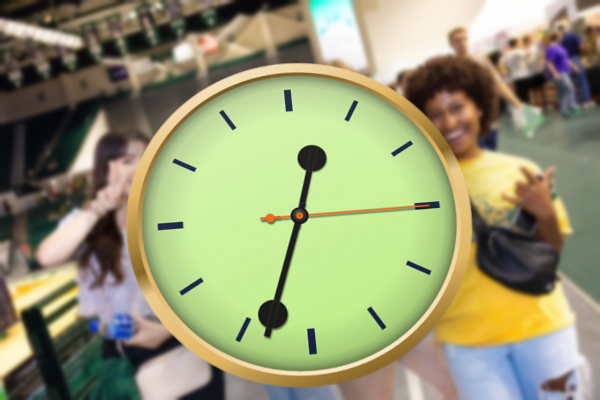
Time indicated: 12:33:15
